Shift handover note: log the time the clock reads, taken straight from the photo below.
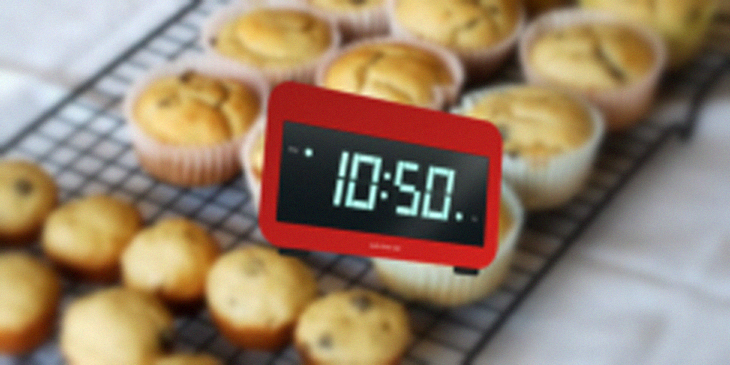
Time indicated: 10:50
